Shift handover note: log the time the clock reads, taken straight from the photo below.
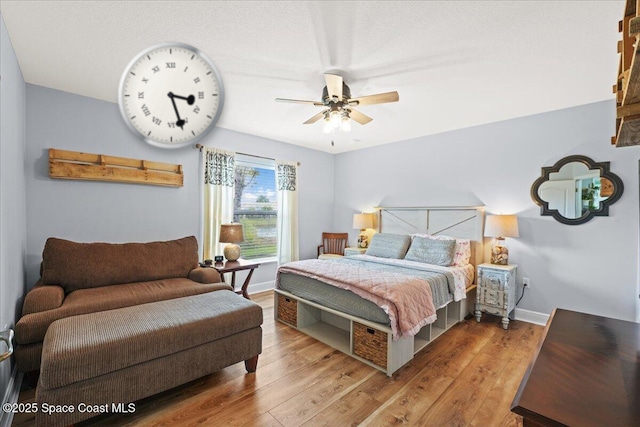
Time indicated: 3:27
